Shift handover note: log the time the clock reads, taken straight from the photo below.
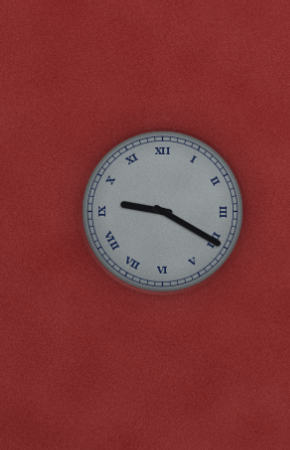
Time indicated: 9:20
